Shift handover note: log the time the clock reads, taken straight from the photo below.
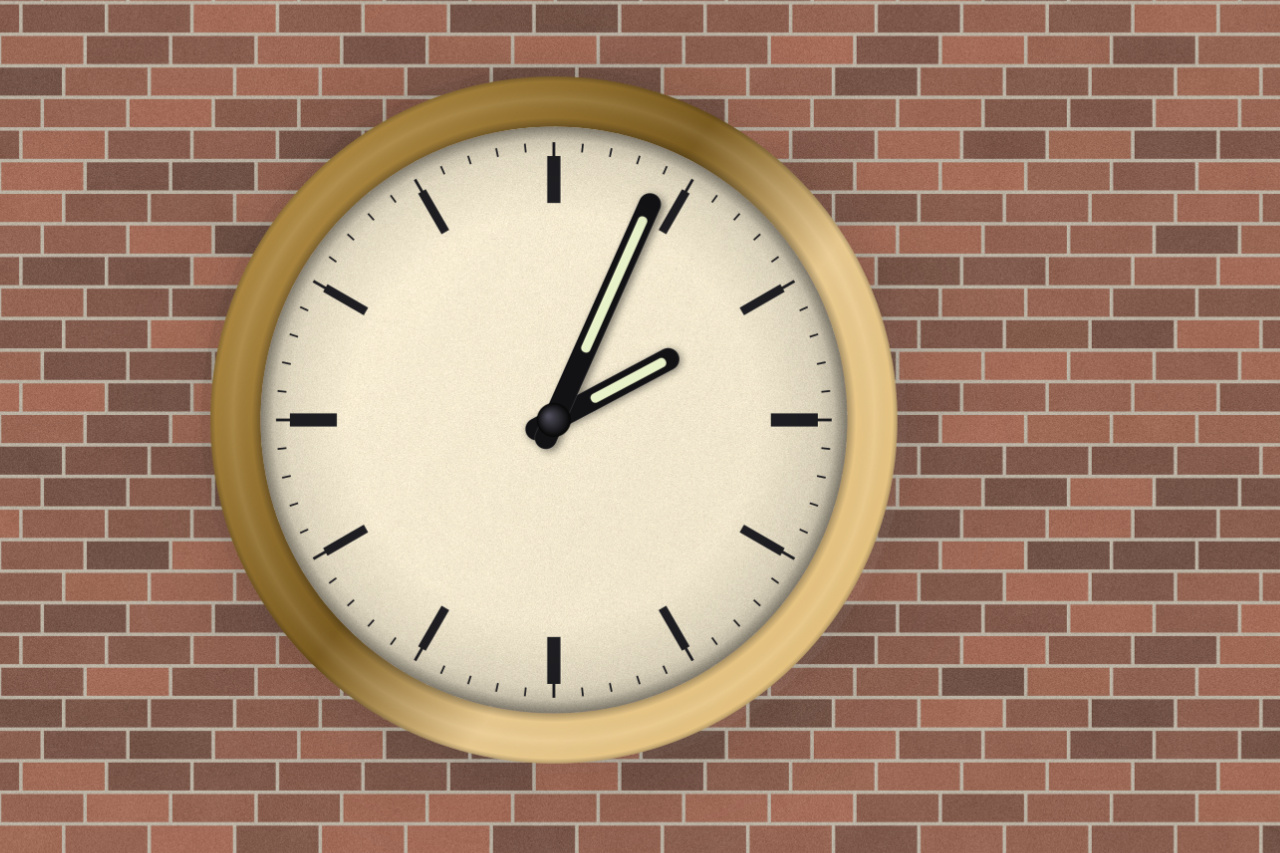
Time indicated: 2:04
